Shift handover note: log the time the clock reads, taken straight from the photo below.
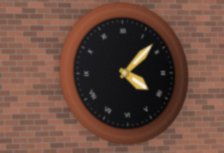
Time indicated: 4:08
